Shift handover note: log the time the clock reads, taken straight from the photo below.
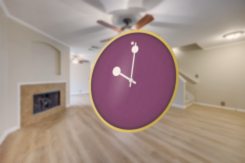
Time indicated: 10:01
